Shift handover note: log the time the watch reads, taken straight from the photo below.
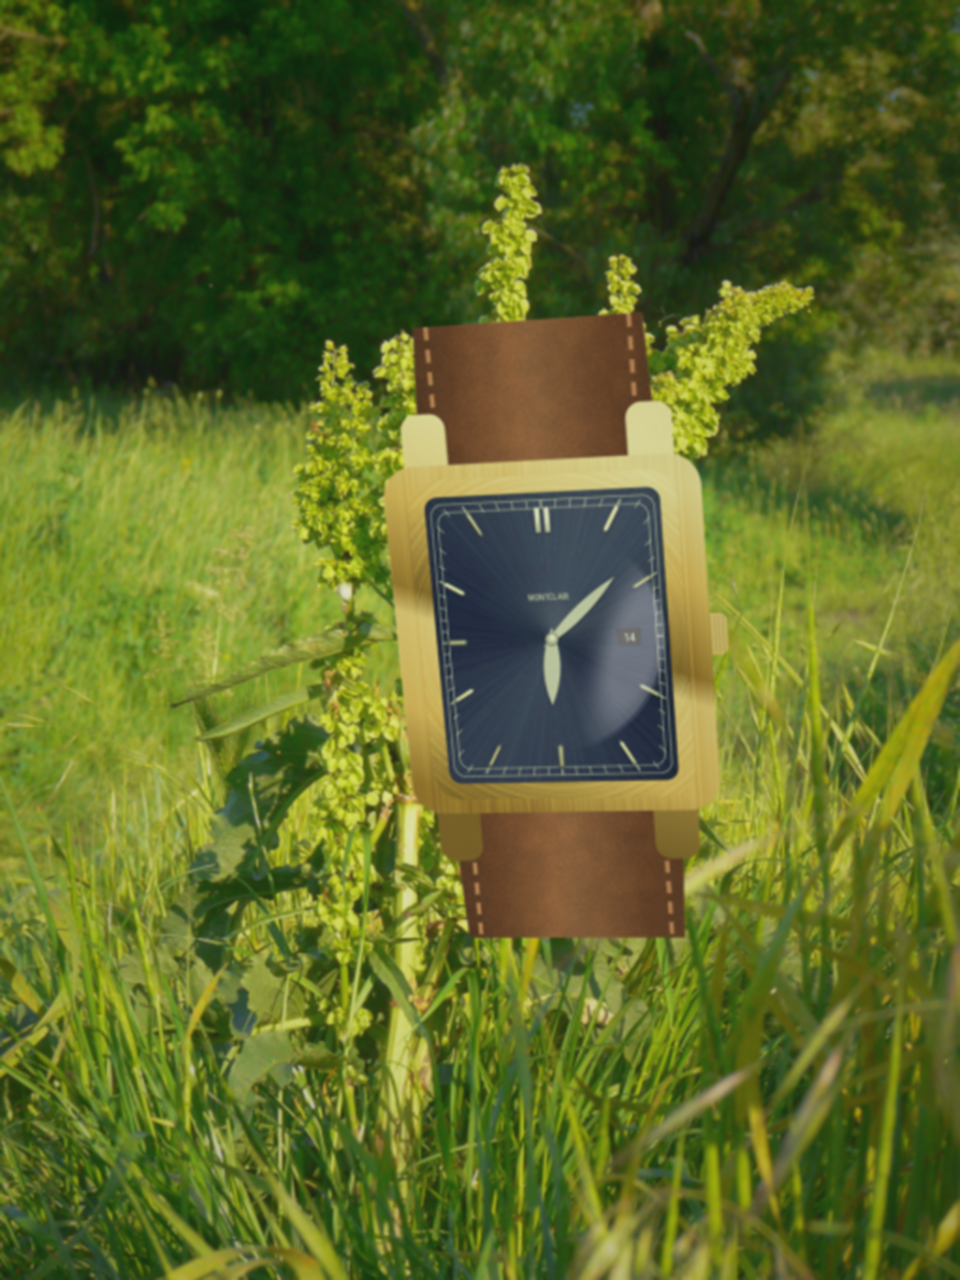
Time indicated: 6:08
